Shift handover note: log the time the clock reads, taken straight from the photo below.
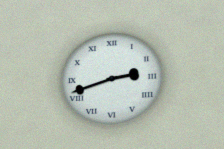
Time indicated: 2:42
